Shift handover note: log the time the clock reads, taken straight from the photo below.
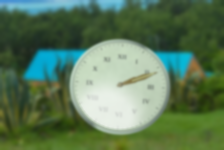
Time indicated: 2:11
